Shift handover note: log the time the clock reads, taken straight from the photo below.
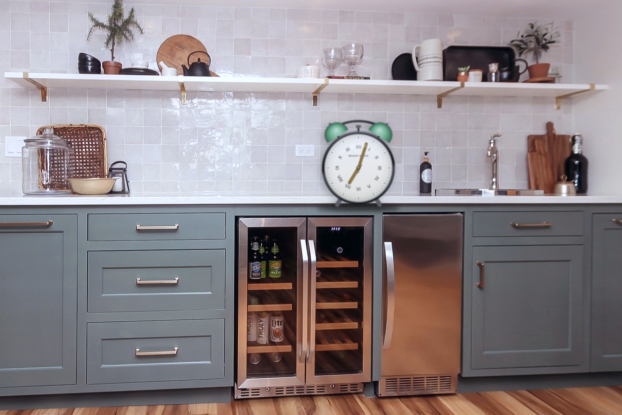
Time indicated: 7:03
